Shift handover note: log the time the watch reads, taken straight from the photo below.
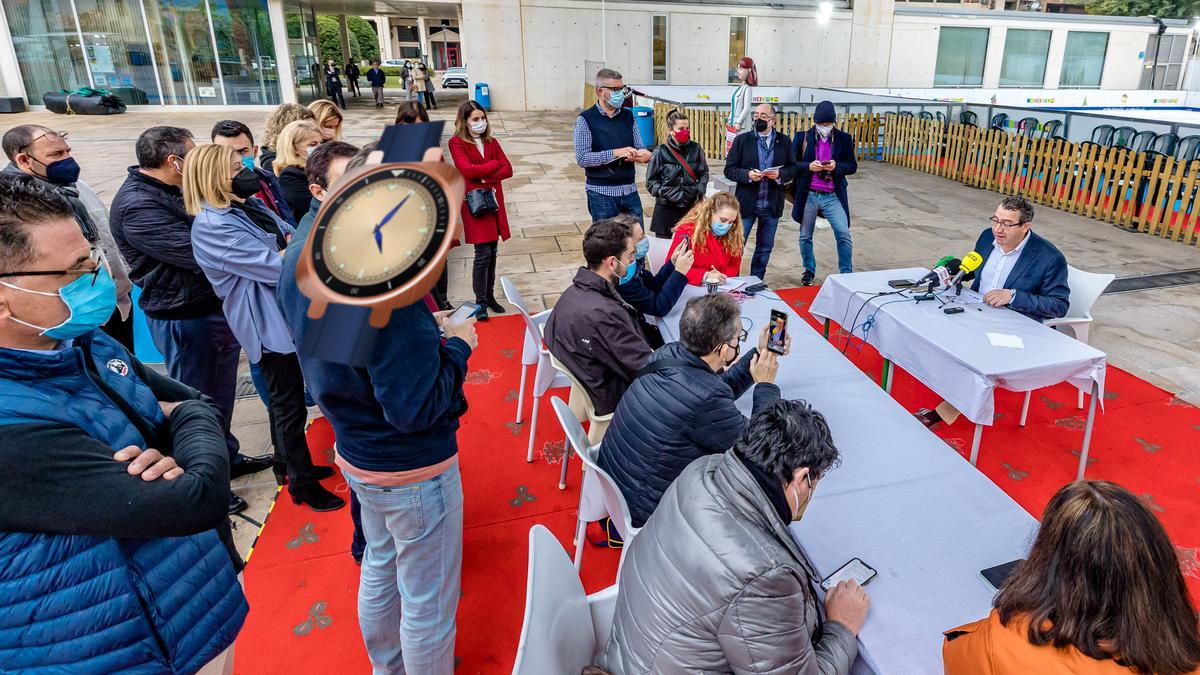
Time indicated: 5:05
